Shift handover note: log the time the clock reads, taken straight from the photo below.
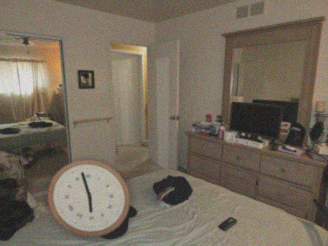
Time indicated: 5:58
